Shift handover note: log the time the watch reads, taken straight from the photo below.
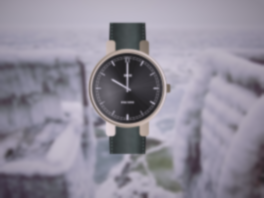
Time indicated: 10:00
